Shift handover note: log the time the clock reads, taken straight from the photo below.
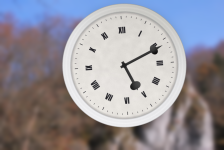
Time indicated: 5:11
